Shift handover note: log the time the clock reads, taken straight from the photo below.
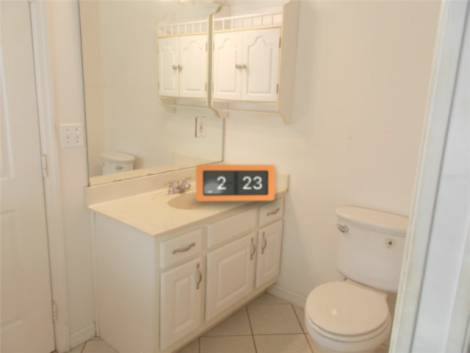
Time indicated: 2:23
